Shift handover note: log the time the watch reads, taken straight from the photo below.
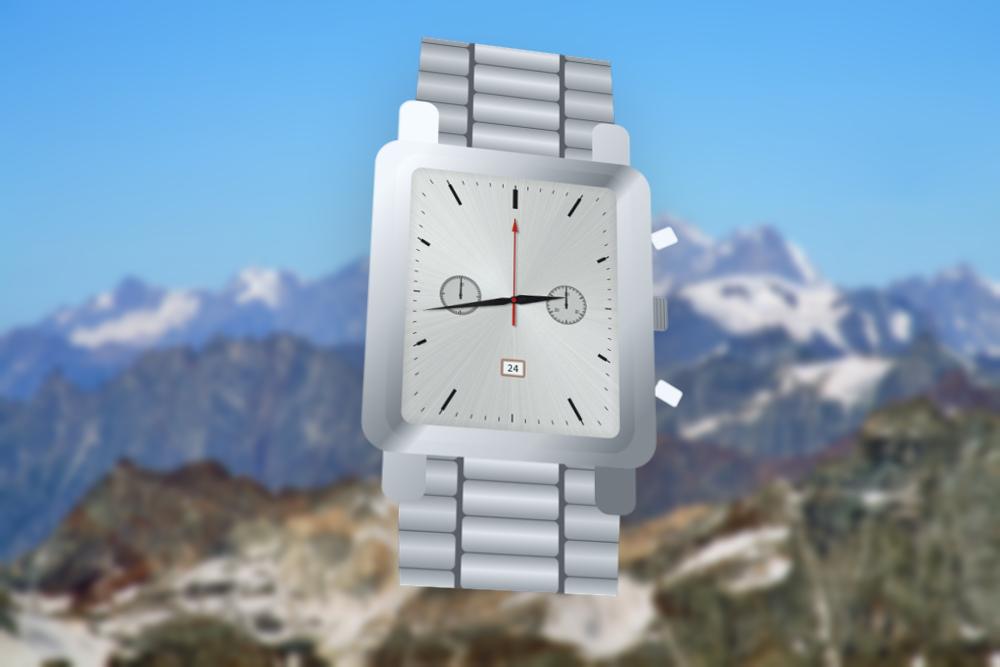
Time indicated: 2:43
